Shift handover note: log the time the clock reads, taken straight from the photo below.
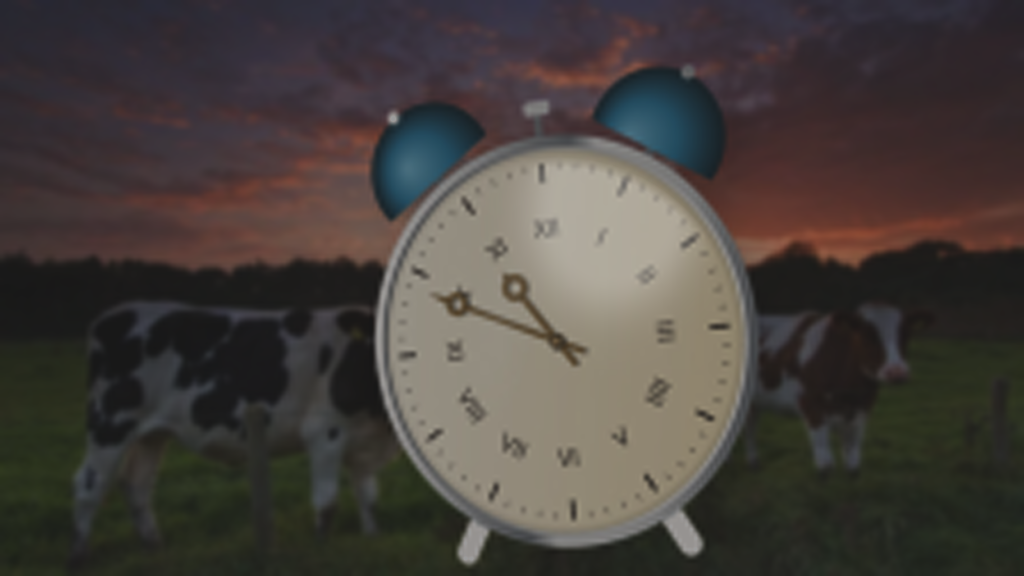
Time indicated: 10:49
